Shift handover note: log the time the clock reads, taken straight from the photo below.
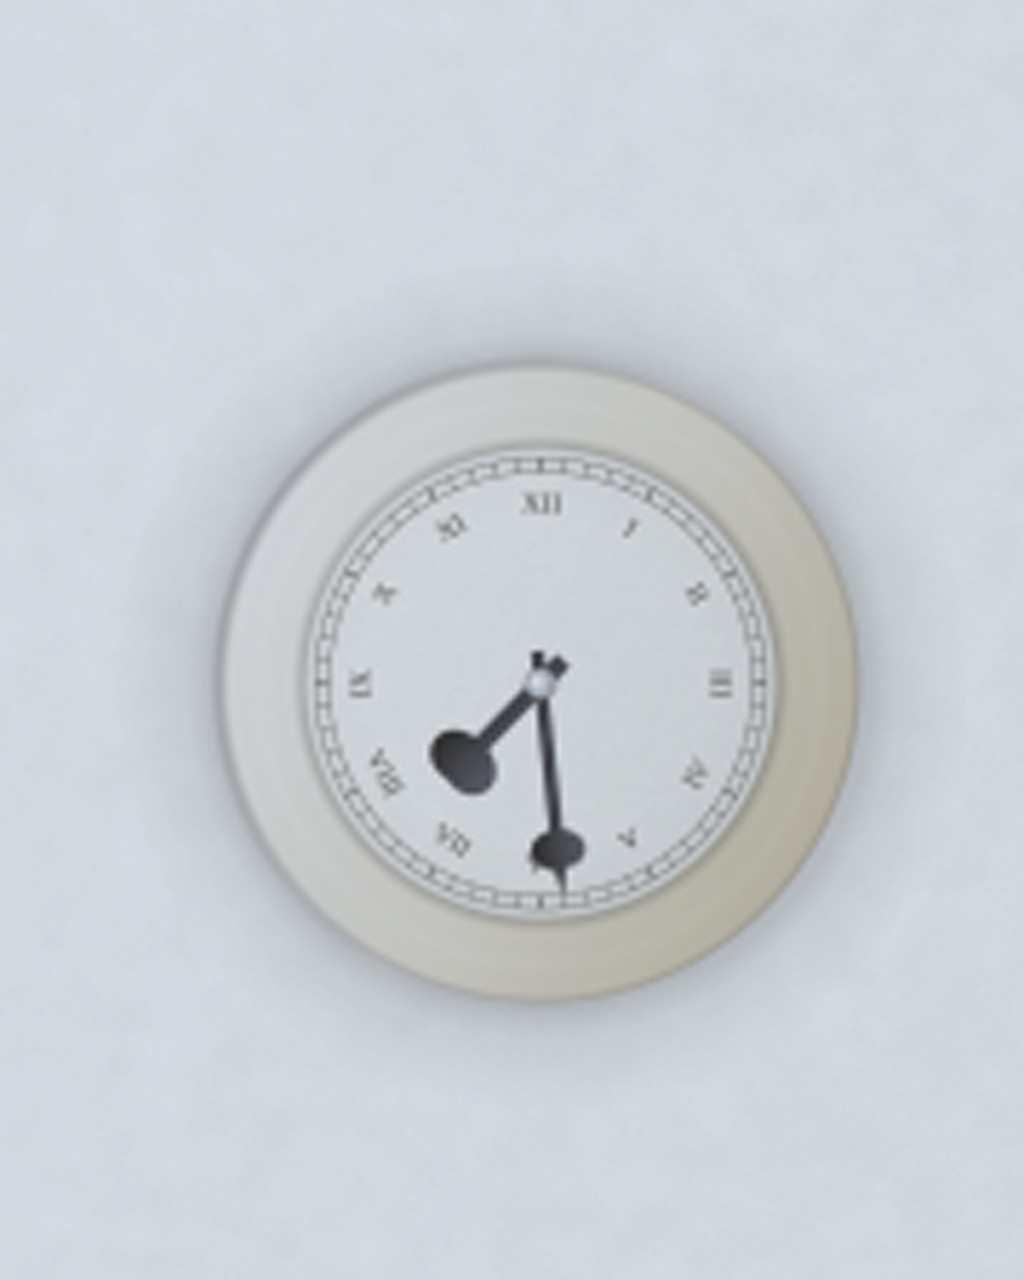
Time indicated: 7:29
